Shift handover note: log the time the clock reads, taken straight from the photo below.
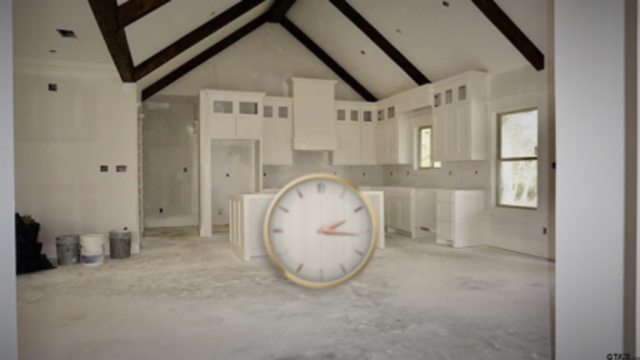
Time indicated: 2:16
